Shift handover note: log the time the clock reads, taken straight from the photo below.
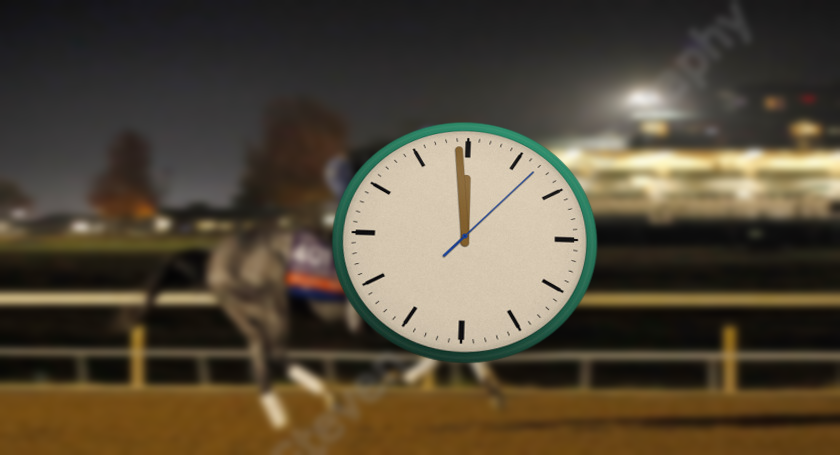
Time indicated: 11:59:07
